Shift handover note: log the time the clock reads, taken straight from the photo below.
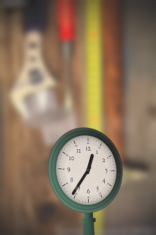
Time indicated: 12:36
